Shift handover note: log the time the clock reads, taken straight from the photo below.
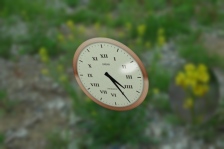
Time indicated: 4:25
